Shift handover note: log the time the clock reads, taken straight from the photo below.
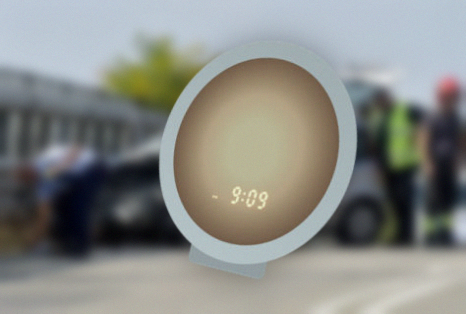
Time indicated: 9:09
